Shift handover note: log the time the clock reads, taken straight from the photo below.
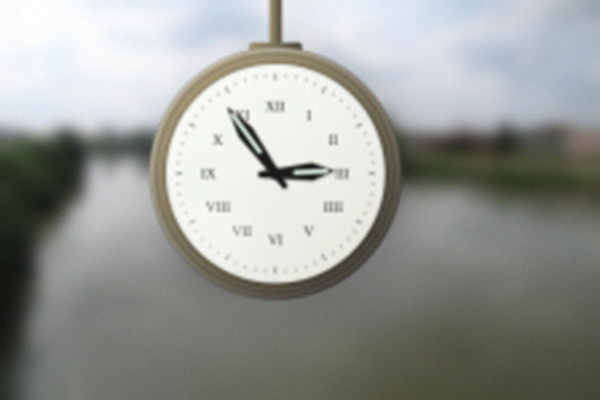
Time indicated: 2:54
